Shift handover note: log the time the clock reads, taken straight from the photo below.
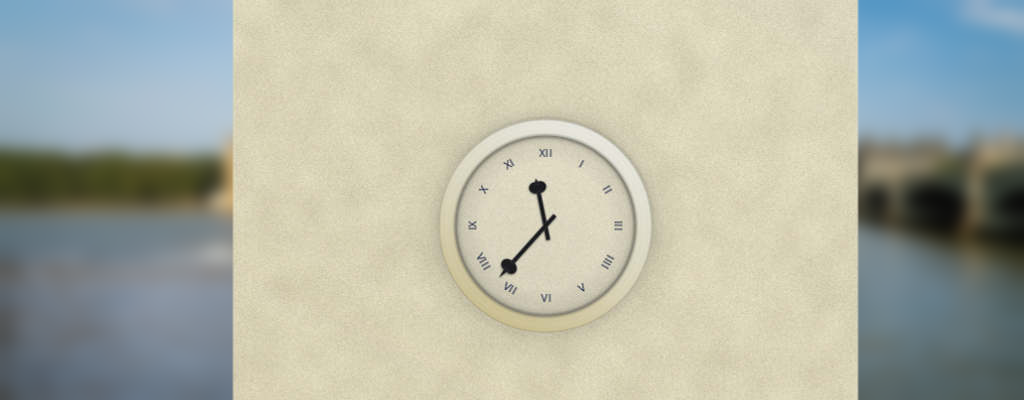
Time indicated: 11:37
